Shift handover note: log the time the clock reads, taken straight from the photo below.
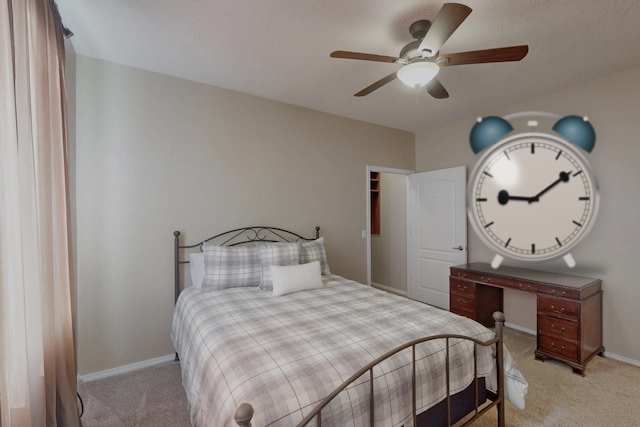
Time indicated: 9:09
